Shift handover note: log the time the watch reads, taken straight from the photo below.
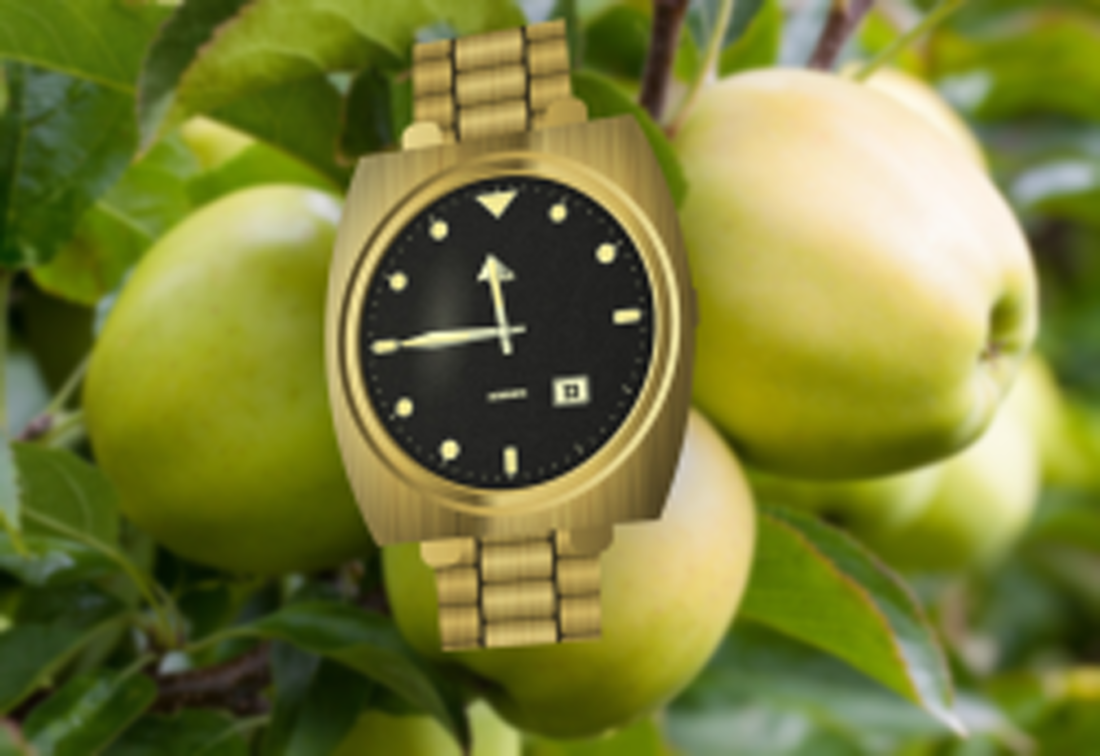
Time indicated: 11:45
